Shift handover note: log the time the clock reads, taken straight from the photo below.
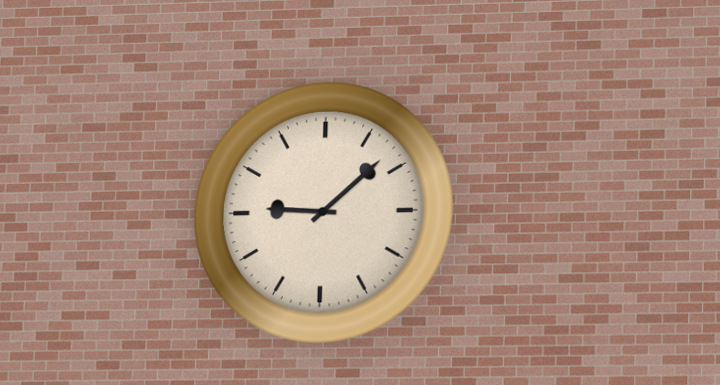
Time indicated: 9:08
